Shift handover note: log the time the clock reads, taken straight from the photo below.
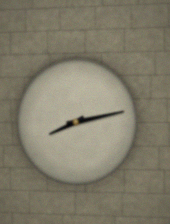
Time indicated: 8:13
